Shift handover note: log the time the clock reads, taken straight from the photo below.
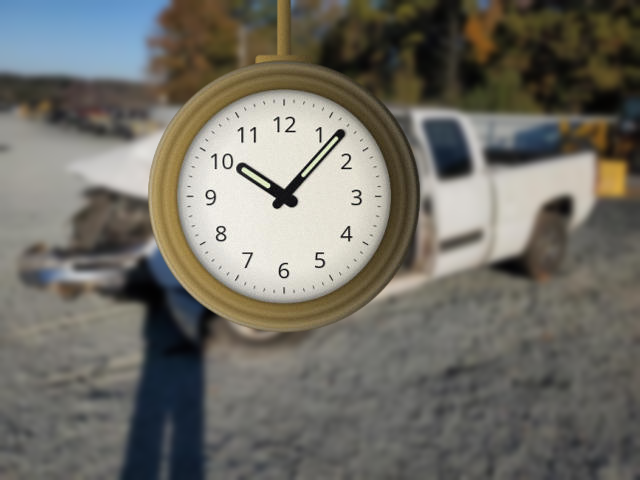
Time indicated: 10:07
